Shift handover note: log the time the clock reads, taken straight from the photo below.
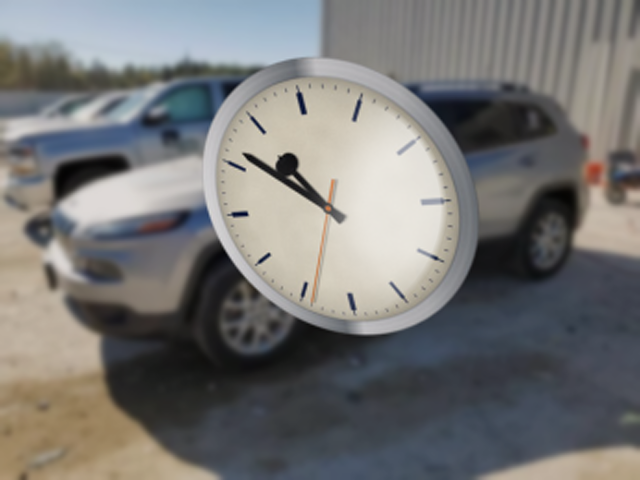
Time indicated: 10:51:34
